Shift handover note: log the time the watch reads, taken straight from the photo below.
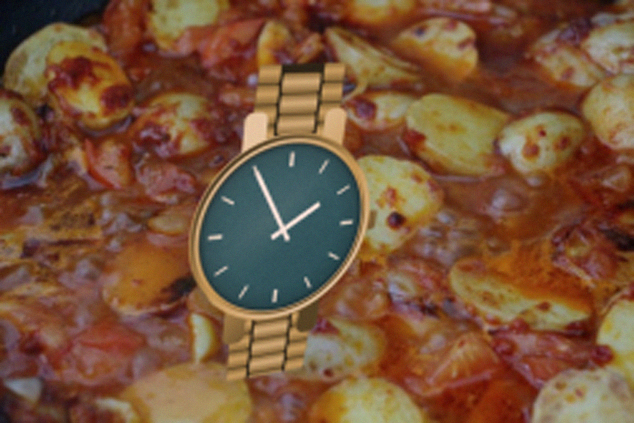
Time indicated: 1:55
